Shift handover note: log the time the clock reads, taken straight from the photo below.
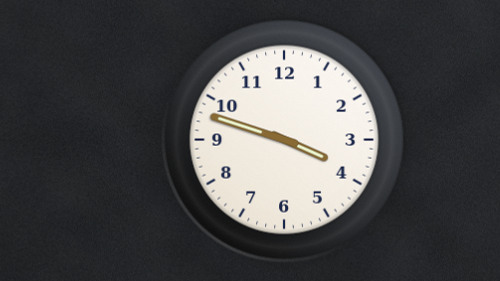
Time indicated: 3:48
